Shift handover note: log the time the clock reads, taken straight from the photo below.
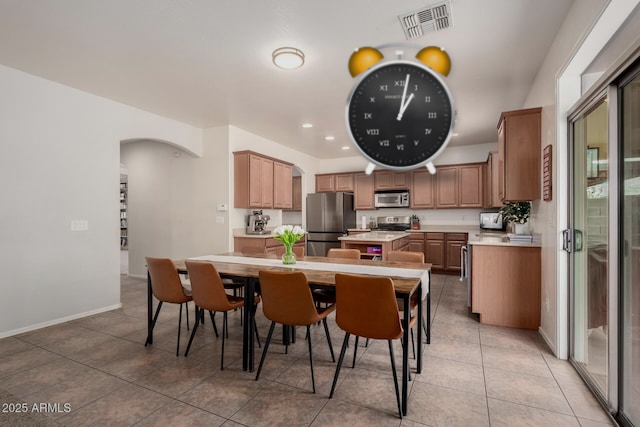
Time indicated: 1:02
